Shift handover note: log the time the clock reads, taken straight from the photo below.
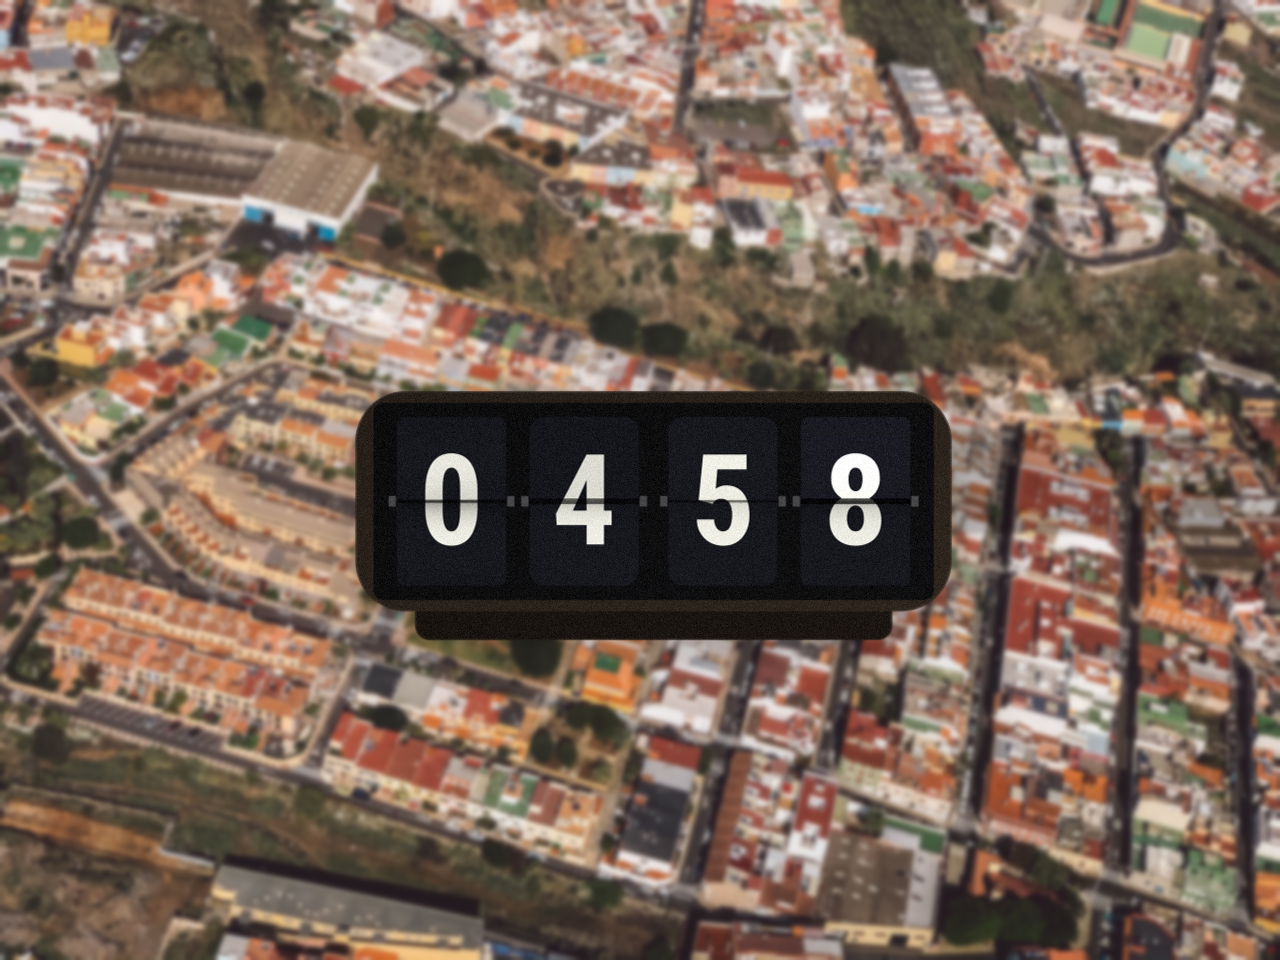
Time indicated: 4:58
